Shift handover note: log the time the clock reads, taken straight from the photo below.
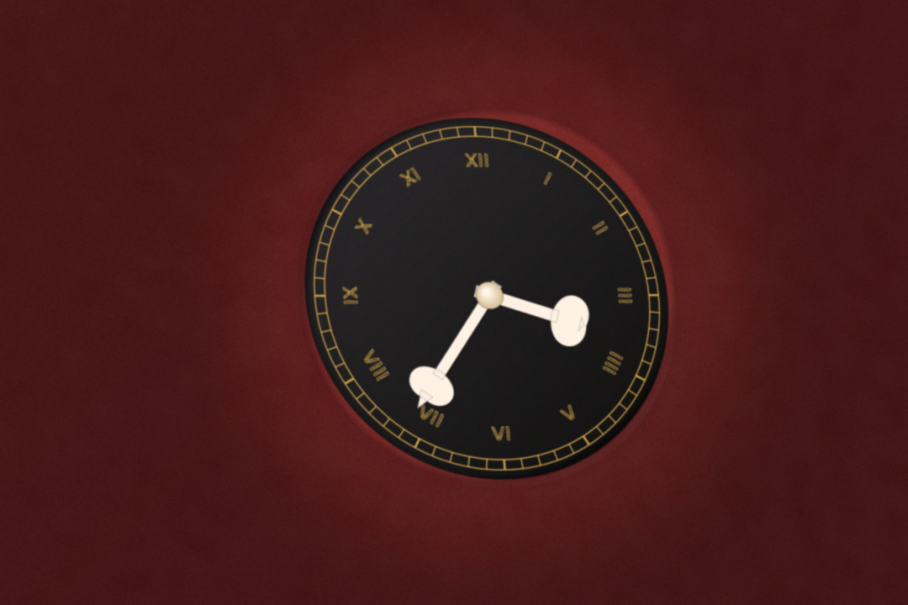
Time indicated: 3:36
